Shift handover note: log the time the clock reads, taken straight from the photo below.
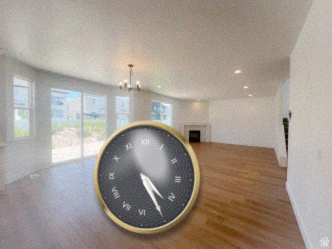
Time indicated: 4:25
